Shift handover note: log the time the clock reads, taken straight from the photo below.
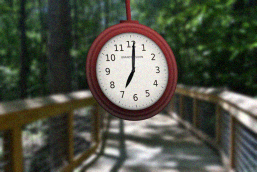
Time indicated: 7:01
